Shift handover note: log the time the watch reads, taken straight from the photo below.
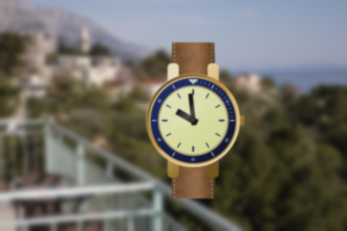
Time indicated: 9:59
